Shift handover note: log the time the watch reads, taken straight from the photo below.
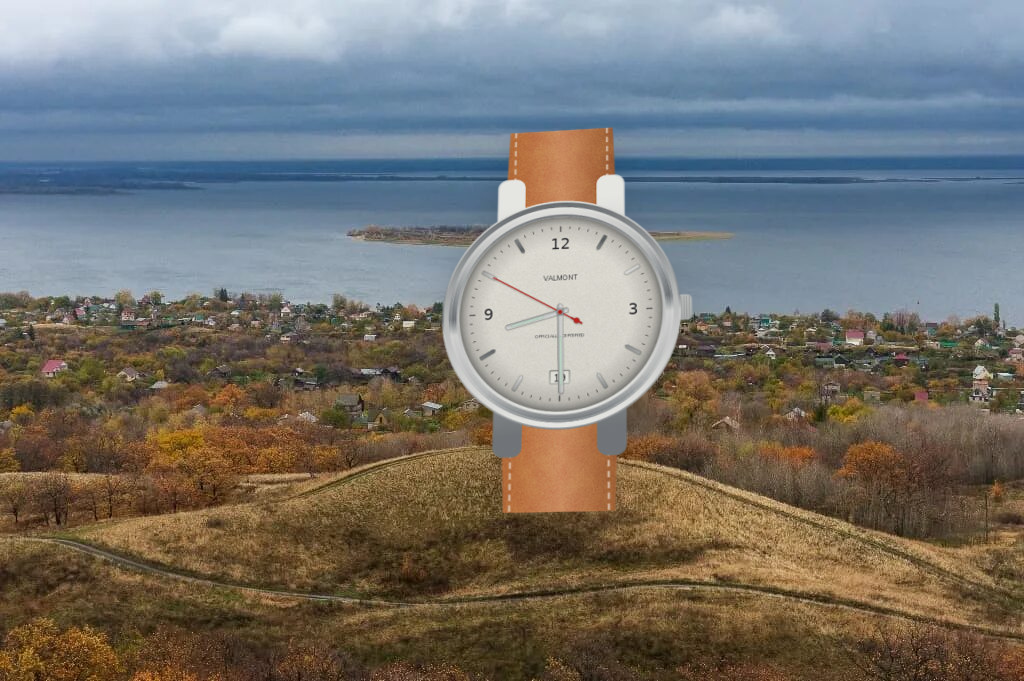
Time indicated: 8:29:50
